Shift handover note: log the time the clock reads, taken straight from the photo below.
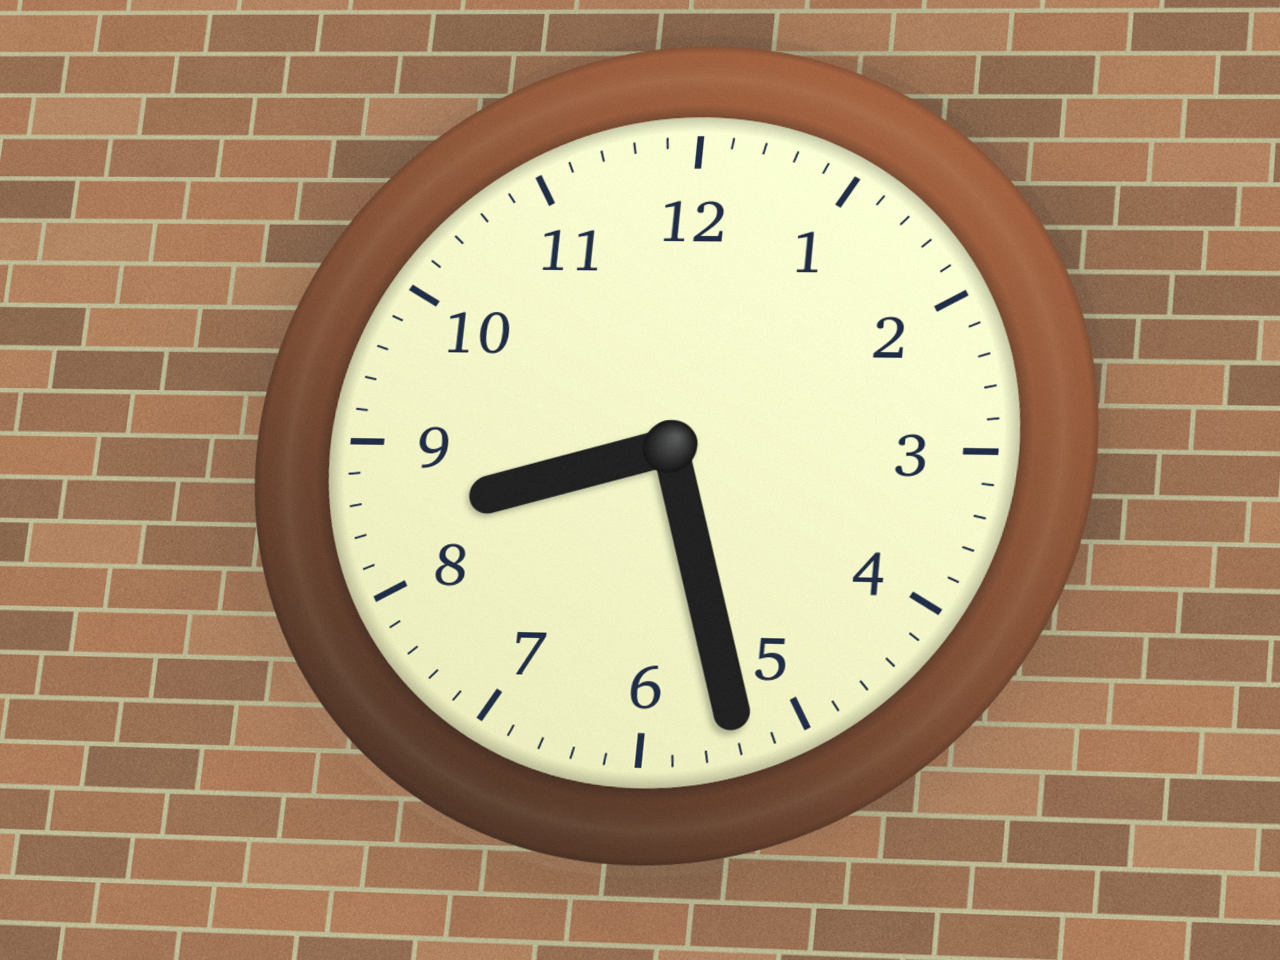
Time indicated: 8:27
